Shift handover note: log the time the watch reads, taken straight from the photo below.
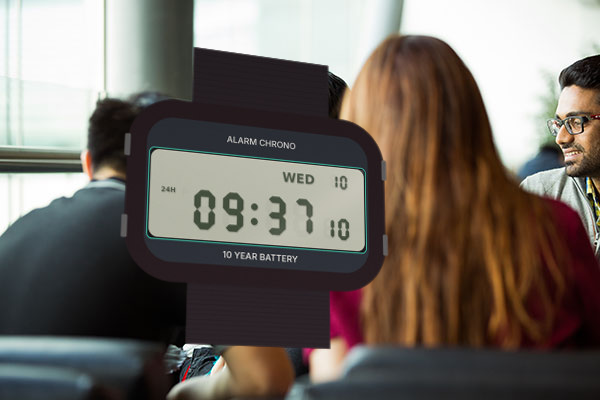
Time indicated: 9:37:10
